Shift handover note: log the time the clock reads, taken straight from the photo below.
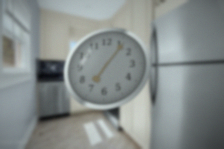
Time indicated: 7:06
